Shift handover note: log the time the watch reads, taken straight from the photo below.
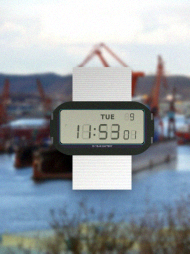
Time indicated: 11:53:01
